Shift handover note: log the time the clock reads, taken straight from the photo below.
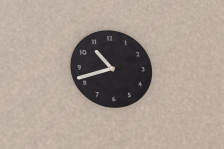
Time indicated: 10:42
